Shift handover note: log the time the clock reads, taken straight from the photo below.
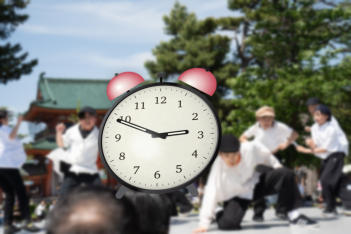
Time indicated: 2:49
